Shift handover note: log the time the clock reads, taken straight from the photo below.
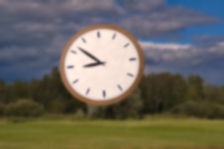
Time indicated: 8:52
